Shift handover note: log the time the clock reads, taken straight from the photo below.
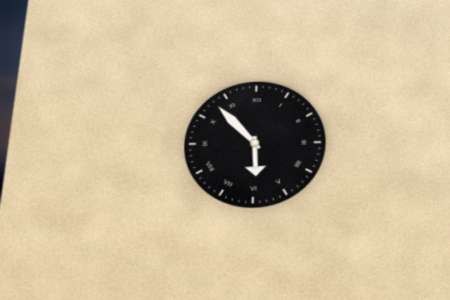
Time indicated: 5:53
